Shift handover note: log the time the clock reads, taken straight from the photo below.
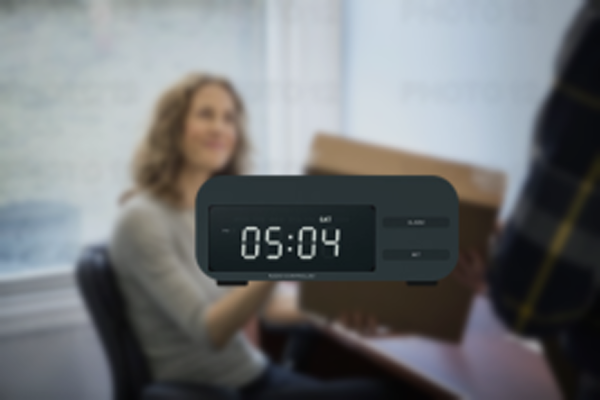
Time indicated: 5:04
